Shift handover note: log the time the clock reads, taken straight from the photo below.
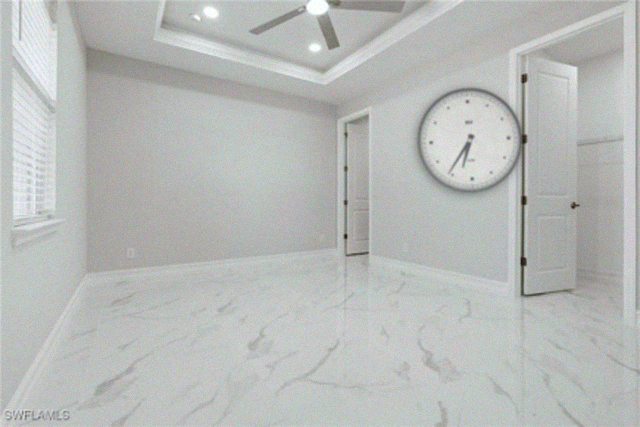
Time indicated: 6:36
